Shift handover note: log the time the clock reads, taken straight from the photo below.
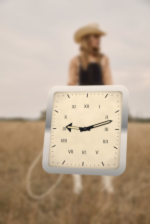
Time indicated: 9:12
